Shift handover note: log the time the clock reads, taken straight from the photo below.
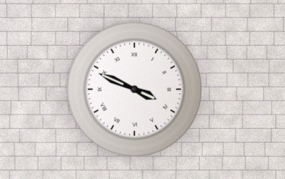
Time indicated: 3:49
